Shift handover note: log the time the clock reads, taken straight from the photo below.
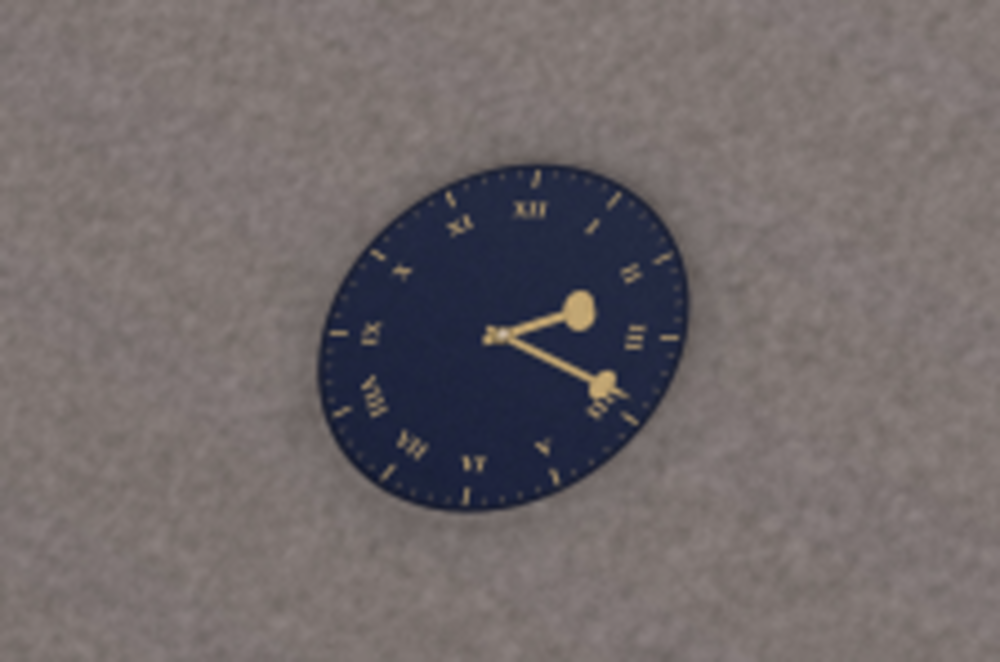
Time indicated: 2:19
